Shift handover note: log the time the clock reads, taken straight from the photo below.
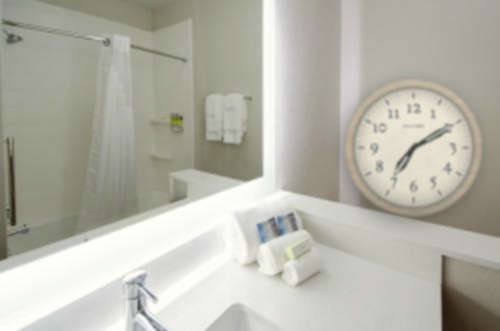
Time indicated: 7:10
